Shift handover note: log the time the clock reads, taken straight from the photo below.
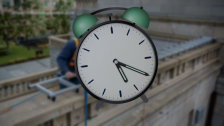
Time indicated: 5:20
